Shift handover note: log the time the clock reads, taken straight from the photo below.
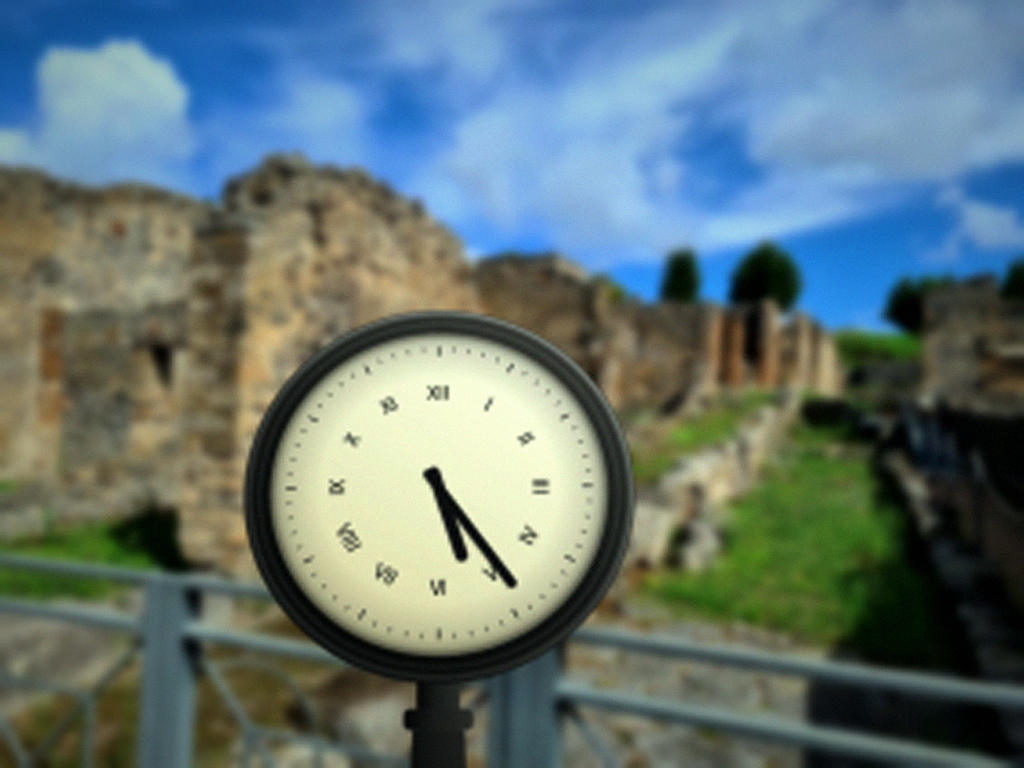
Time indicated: 5:24
